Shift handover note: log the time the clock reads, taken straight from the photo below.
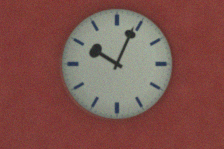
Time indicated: 10:04
